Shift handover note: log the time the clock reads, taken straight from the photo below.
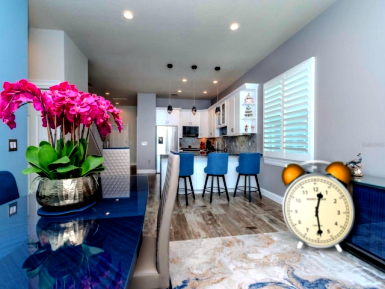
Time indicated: 12:29
